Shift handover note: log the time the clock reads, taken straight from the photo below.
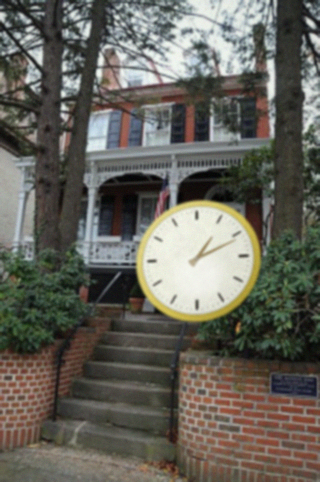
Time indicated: 1:11
